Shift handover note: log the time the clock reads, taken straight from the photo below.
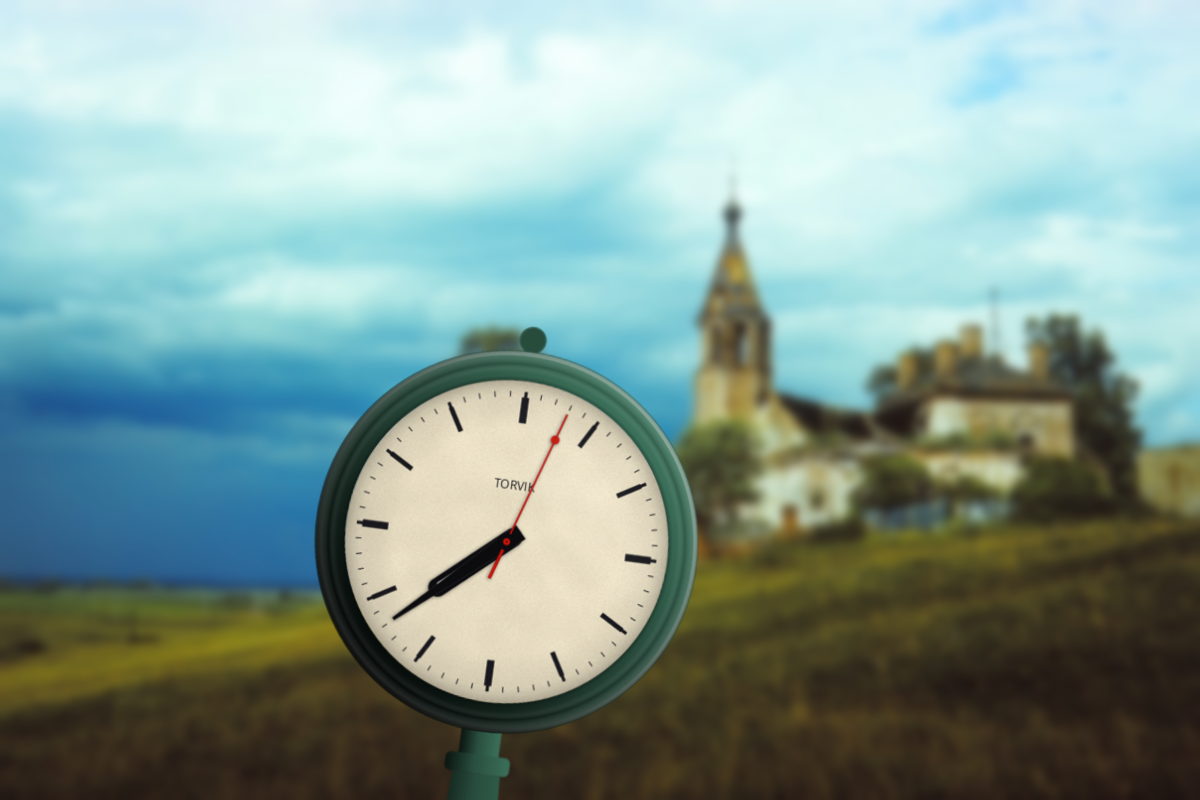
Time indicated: 7:38:03
